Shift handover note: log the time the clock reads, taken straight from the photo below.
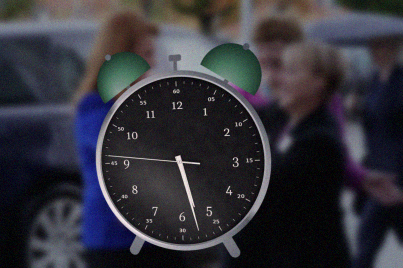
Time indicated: 5:27:46
